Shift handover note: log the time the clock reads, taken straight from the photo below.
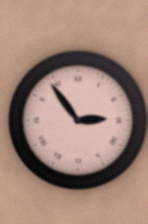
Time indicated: 2:54
